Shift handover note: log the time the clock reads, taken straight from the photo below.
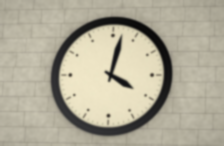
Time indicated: 4:02
